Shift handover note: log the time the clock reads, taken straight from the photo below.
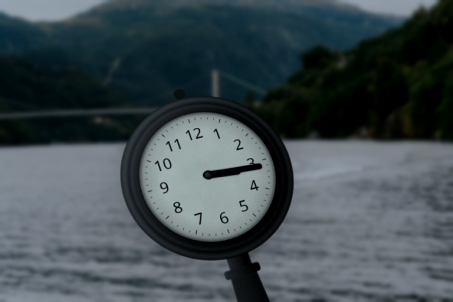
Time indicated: 3:16
